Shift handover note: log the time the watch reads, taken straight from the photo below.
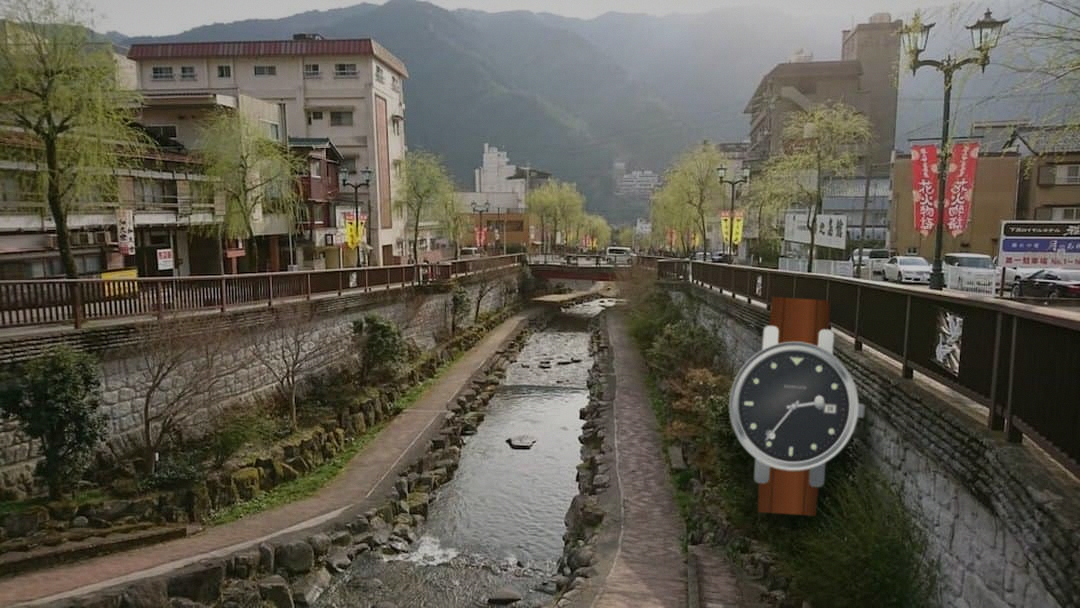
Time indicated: 2:36
